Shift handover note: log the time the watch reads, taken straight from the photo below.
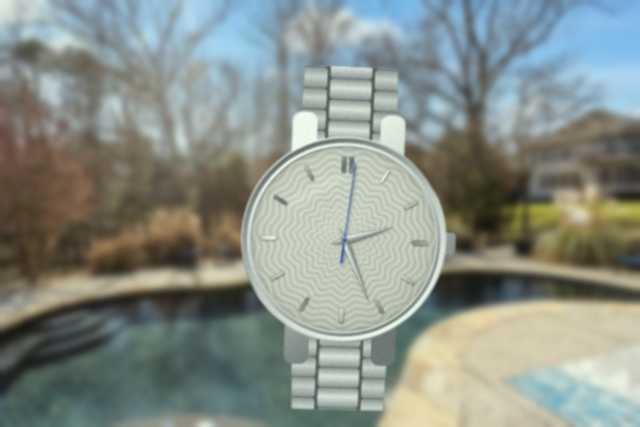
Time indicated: 2:26:01
